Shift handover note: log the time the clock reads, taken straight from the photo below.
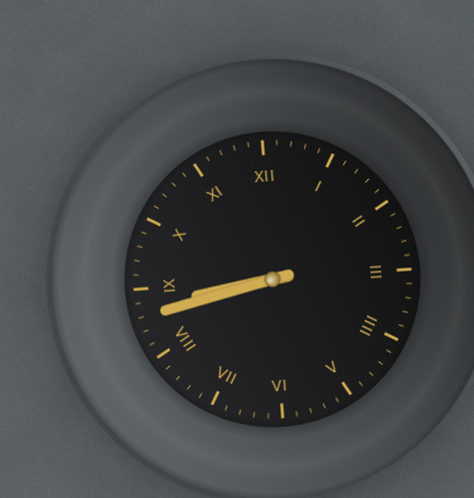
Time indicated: 8:43
